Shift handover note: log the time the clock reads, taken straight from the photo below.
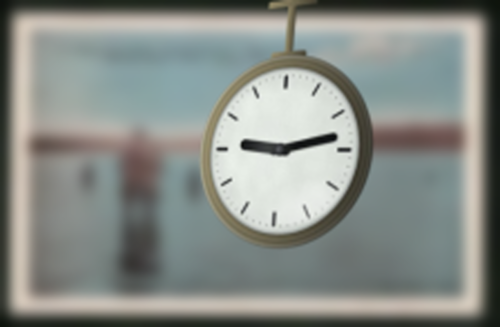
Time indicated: 9:13
